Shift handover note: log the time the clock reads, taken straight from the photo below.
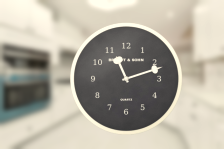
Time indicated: 11:12
